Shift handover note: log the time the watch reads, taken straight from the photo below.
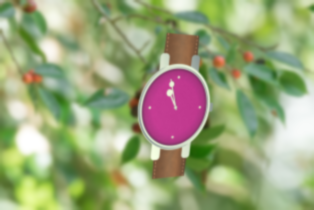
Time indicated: 10:57
